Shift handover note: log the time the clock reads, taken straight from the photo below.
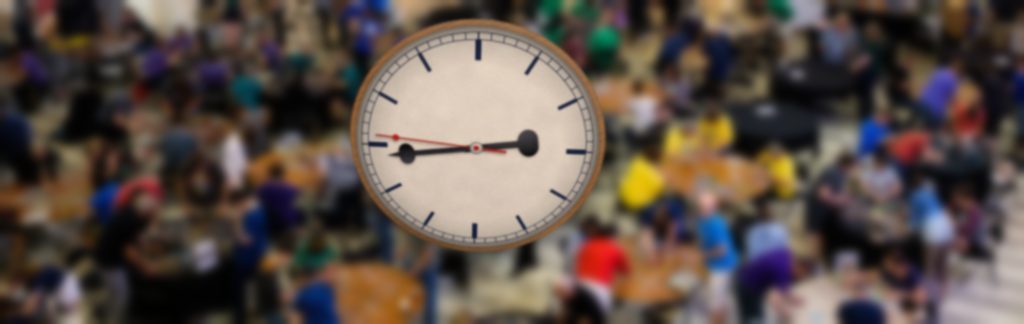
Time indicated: 2:43:46
